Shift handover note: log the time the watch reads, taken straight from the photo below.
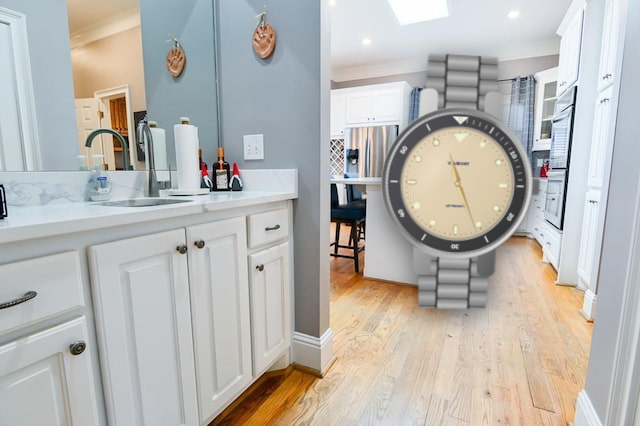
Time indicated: 11:26
